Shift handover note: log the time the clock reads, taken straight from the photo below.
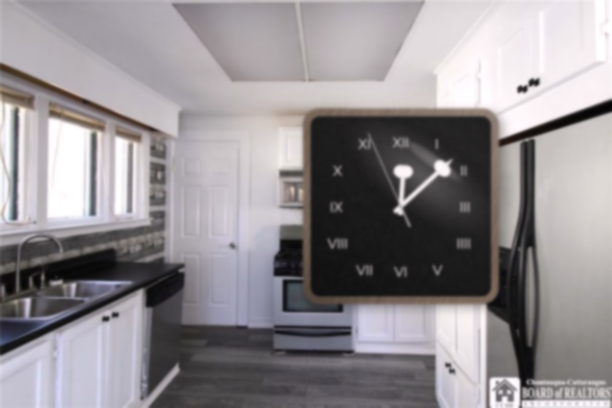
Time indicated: 12:07:56
